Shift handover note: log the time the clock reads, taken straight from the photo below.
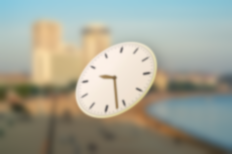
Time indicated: 9:27
